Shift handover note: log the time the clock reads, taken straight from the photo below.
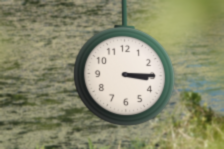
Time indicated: 3:15
